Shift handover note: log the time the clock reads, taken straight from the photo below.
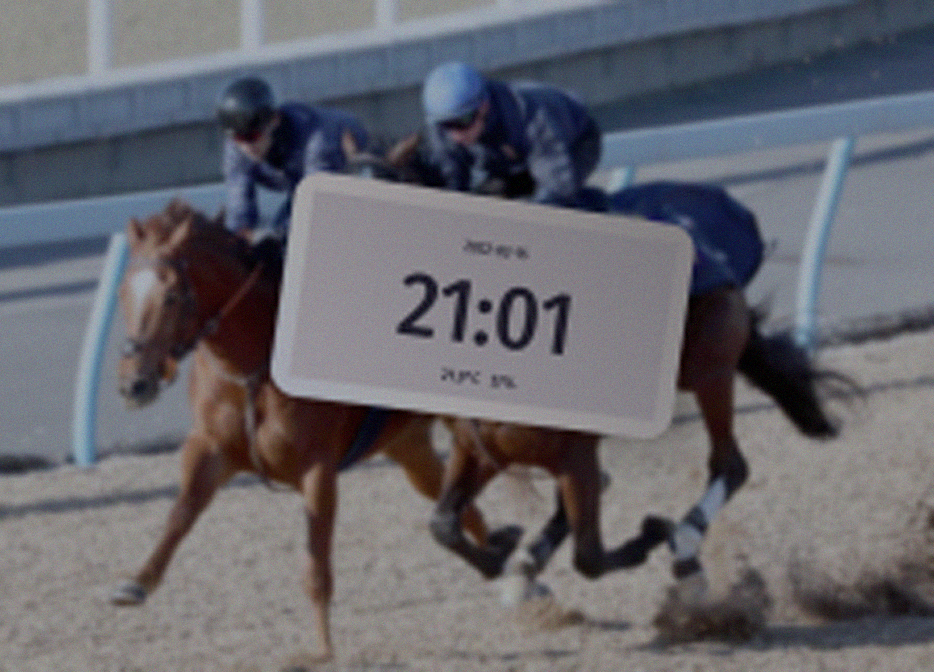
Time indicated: 21:01
